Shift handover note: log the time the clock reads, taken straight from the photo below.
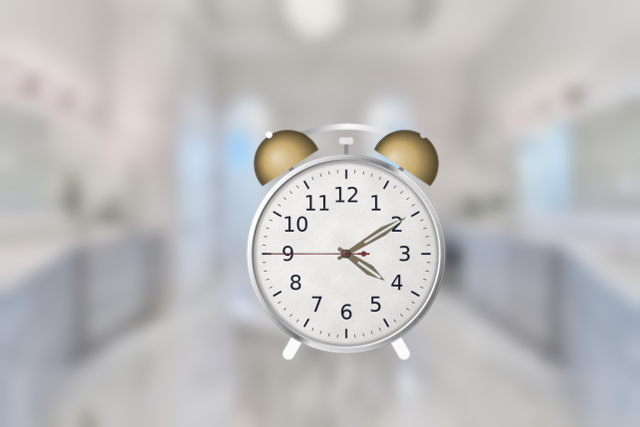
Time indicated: 4:09:45
